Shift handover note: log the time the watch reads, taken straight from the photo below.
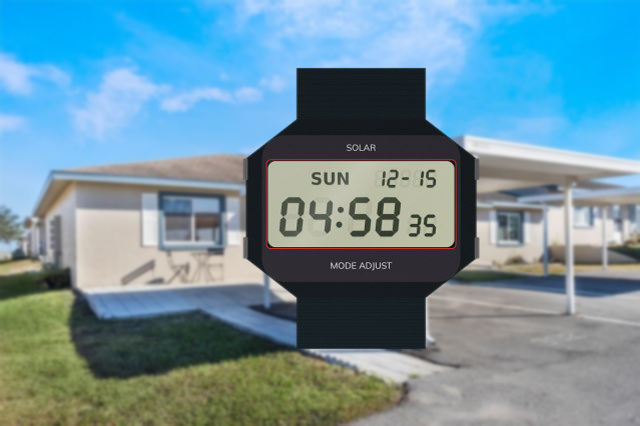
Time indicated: 4:58:35
